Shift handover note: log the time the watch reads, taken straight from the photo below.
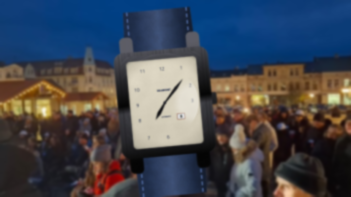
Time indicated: 7:07
